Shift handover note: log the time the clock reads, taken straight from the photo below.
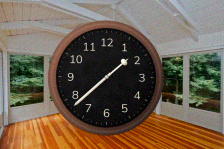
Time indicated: 1:38
